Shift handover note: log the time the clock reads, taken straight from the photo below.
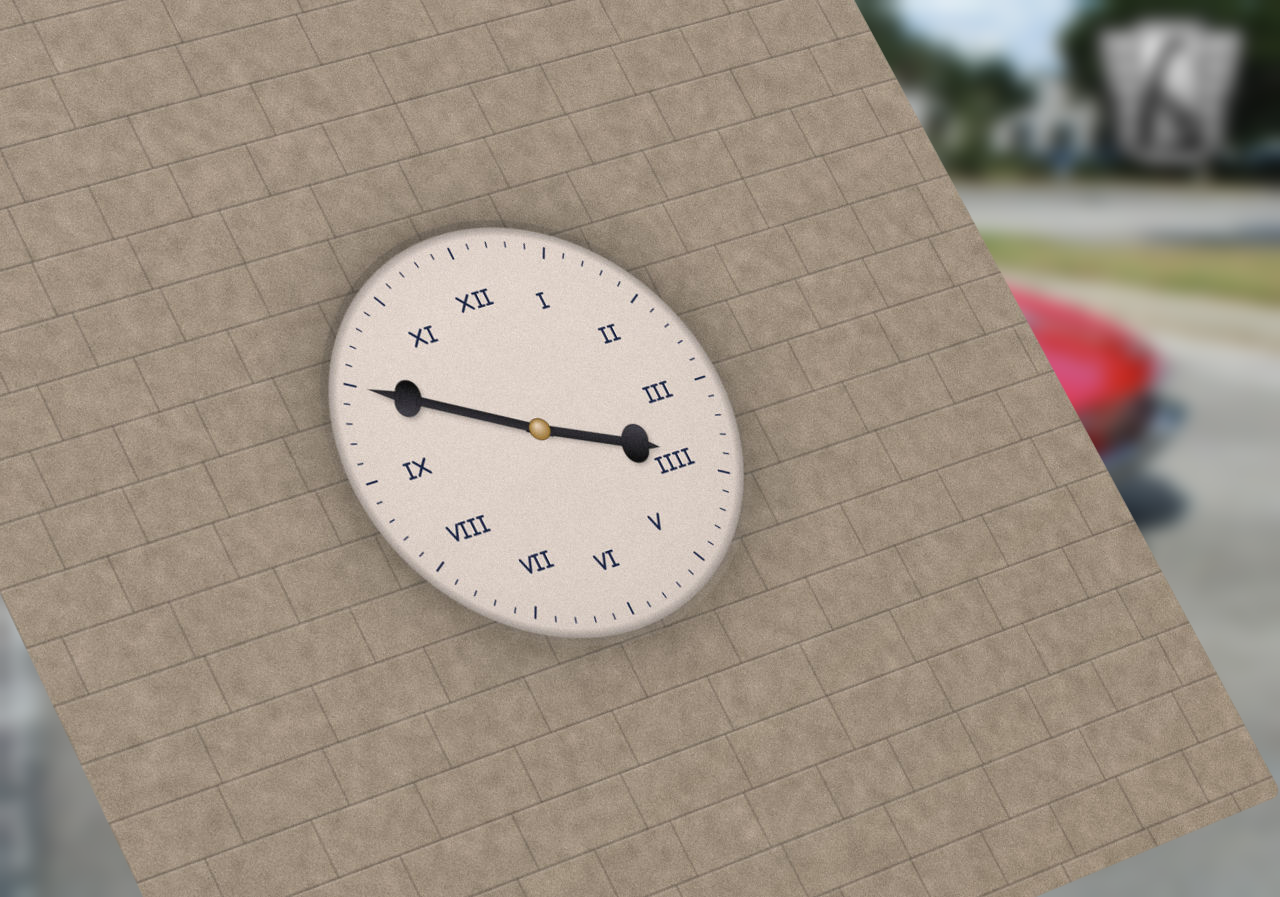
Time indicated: 3:50
